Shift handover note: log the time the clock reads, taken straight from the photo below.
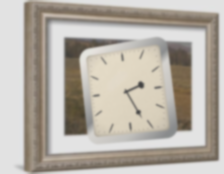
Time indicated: 2:26
